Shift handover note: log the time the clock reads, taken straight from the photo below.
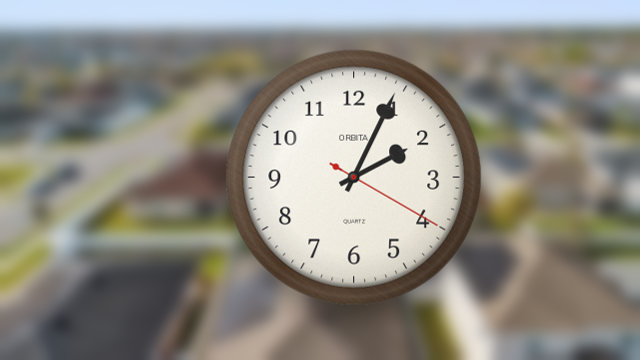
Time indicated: 2:04:20
